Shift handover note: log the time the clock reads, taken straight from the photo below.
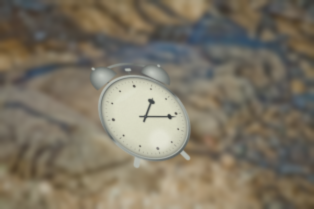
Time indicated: 1:16
